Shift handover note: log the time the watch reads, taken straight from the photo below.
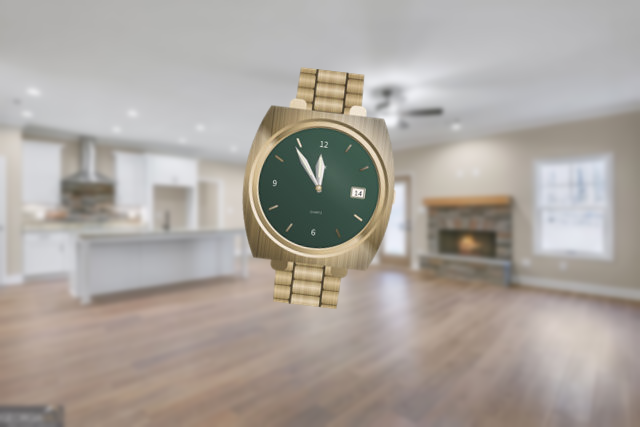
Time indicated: 11:54
